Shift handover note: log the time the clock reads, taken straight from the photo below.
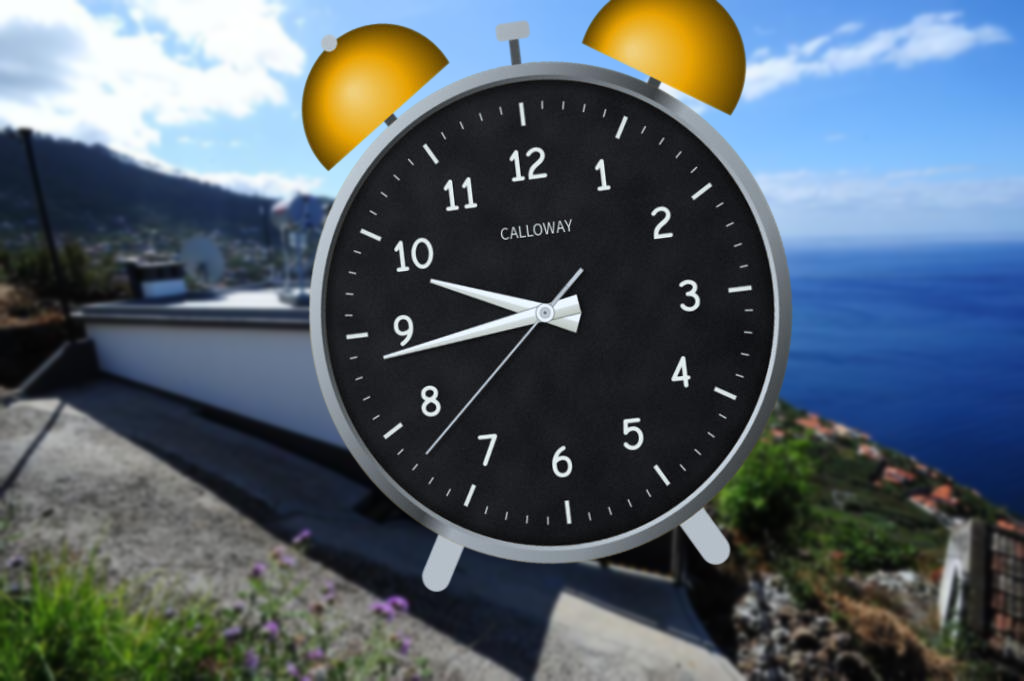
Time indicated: 9:43:38
